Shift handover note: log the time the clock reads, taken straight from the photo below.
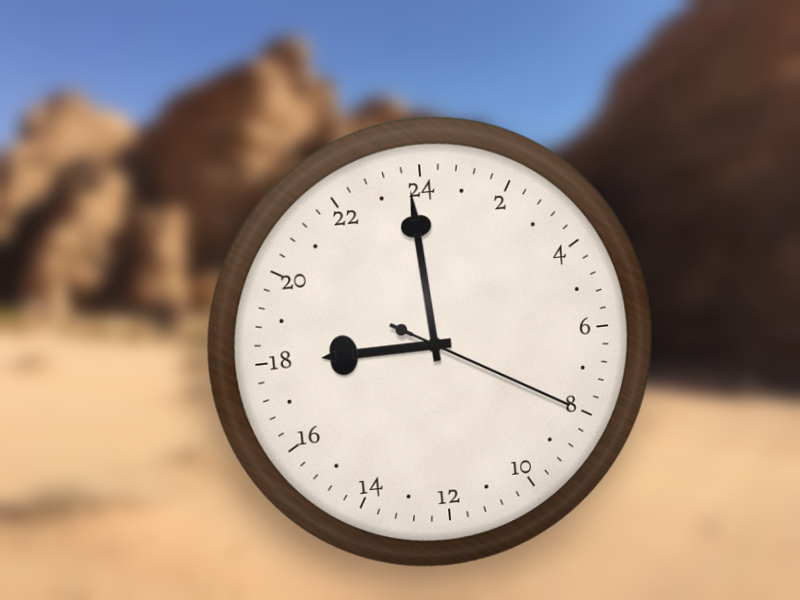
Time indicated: 17:59:20
